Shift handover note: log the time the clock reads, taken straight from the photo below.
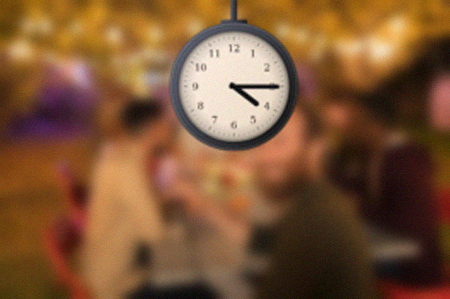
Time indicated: 4:15
